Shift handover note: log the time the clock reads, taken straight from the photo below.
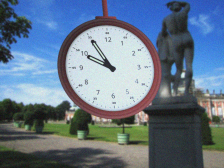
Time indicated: 9:55
